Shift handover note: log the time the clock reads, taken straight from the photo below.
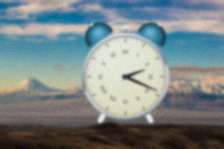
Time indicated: 2:19
